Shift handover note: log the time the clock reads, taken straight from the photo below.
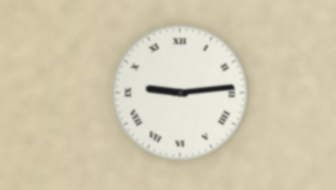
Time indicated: 9:14
